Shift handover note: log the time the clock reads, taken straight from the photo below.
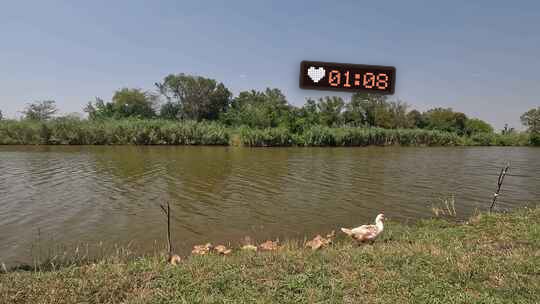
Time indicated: 1:08
